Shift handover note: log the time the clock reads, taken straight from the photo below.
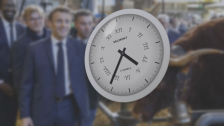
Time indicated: 4:36
